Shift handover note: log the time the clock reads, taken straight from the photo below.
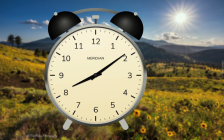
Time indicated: 8:09
